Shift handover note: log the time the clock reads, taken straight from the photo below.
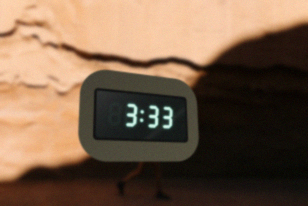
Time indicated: 3:33
